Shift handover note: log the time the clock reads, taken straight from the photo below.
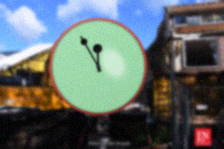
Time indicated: 11:55
